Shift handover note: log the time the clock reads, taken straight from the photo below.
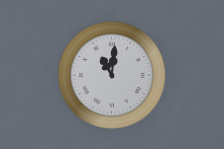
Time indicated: 11:01
